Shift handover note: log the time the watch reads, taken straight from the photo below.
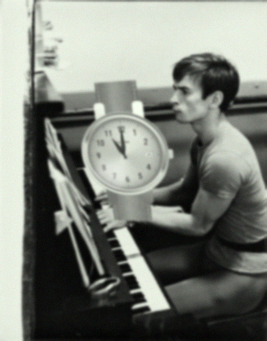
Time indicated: 11:00
